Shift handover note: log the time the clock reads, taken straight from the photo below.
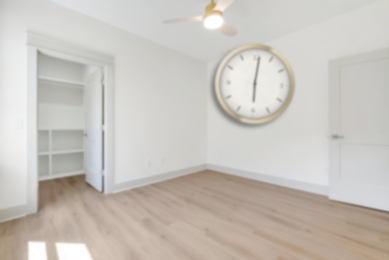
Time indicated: 6:01
